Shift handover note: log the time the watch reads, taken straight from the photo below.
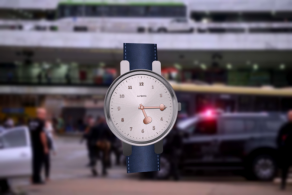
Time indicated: 5:15
